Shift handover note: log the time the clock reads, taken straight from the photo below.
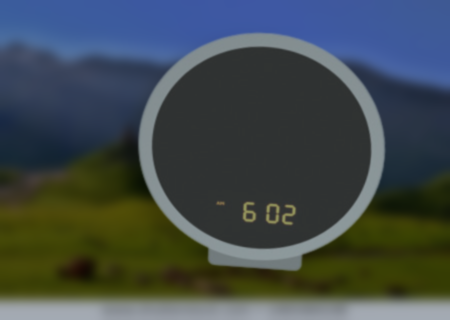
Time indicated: 6:02
